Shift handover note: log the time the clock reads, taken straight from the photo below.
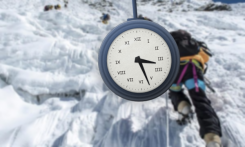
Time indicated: 3:27
